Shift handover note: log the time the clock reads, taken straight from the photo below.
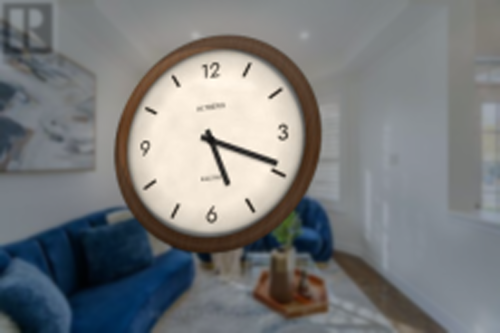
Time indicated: 5:19
